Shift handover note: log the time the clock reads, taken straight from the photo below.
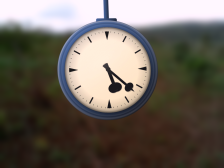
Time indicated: 5:22
